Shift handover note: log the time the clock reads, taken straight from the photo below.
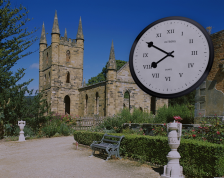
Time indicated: 7:50
